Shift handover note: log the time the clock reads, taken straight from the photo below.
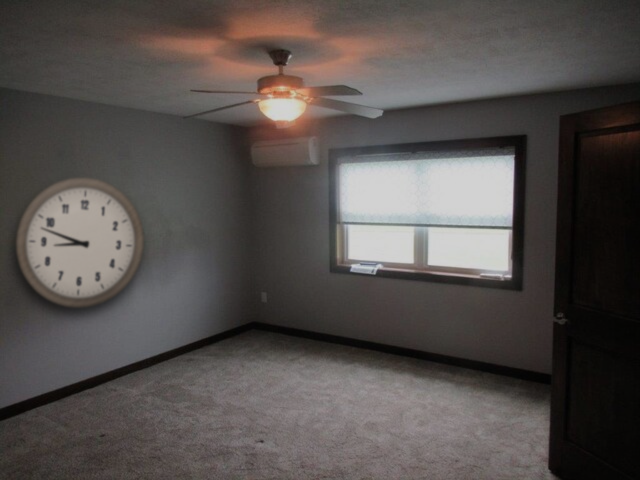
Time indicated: 8:48
